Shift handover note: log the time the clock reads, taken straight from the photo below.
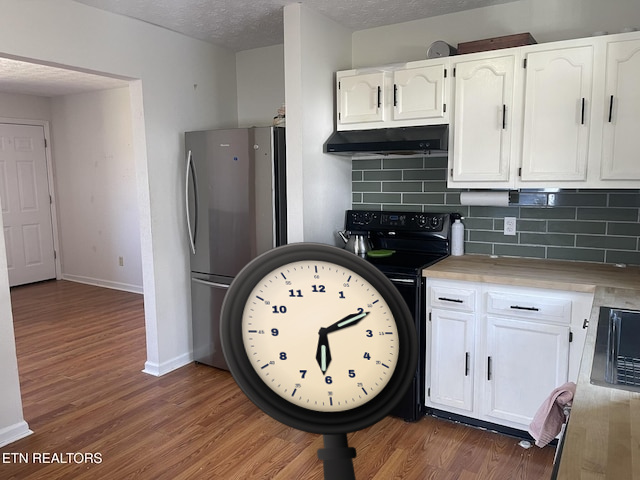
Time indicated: 6:11
